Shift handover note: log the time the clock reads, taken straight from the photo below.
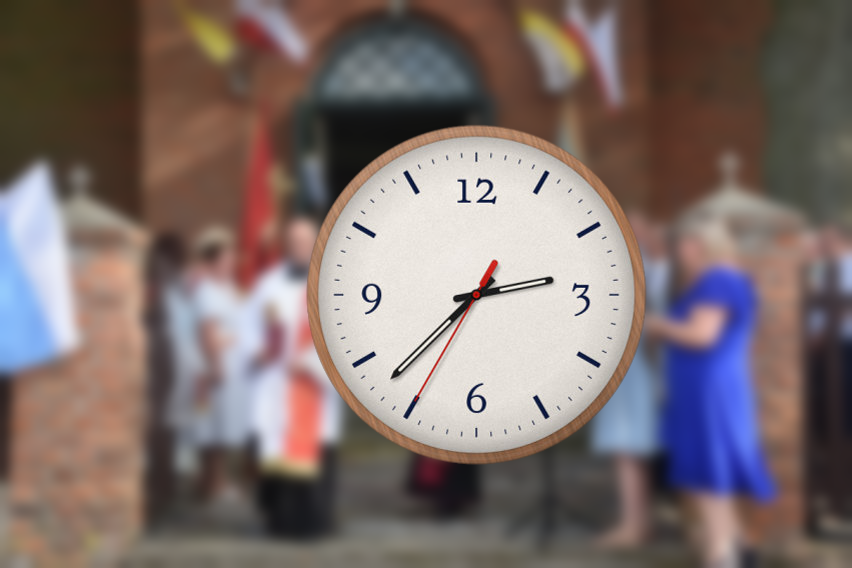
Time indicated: 2:37:35
